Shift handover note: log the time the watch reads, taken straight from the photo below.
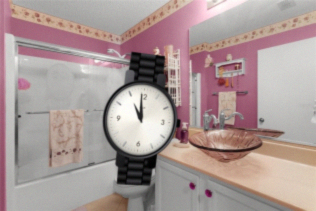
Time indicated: 10:59
